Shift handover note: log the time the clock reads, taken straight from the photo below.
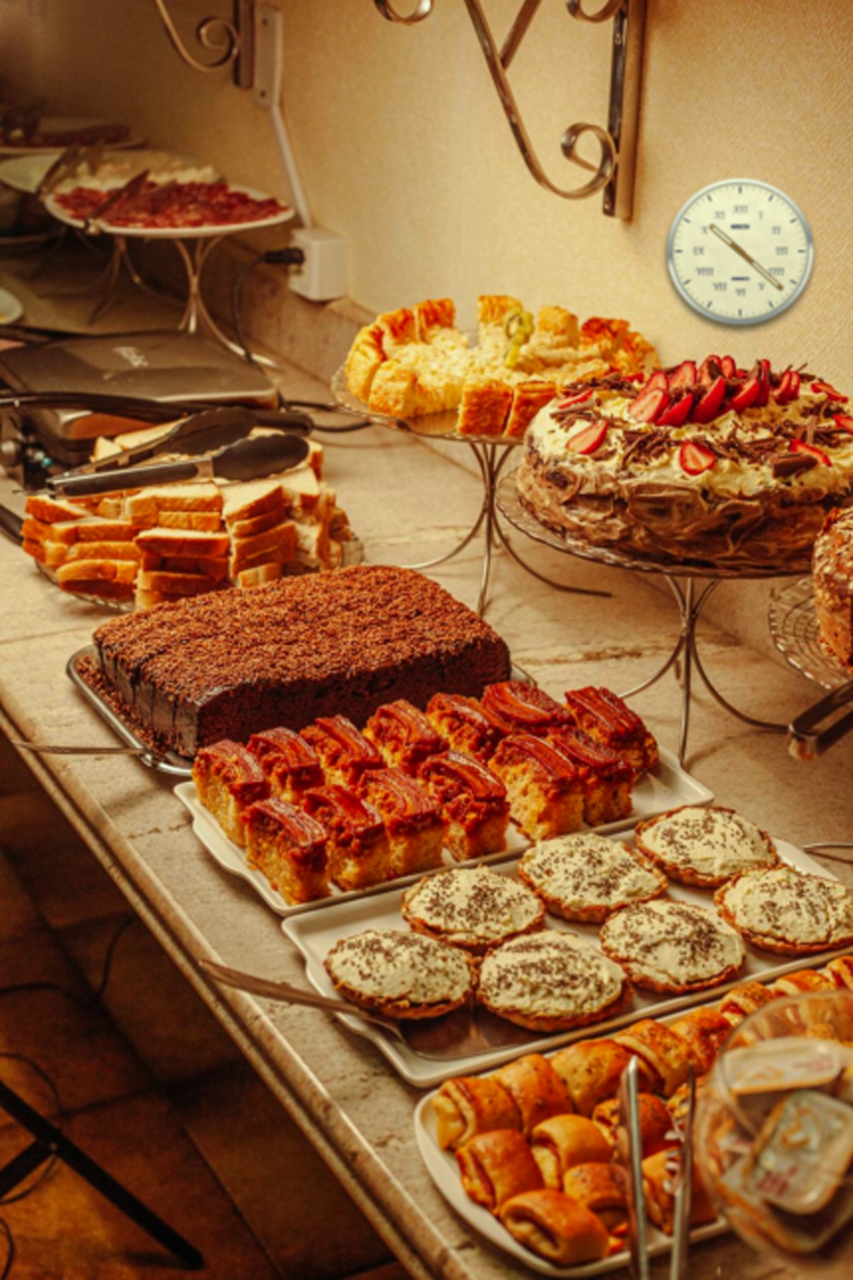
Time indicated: 10:22
